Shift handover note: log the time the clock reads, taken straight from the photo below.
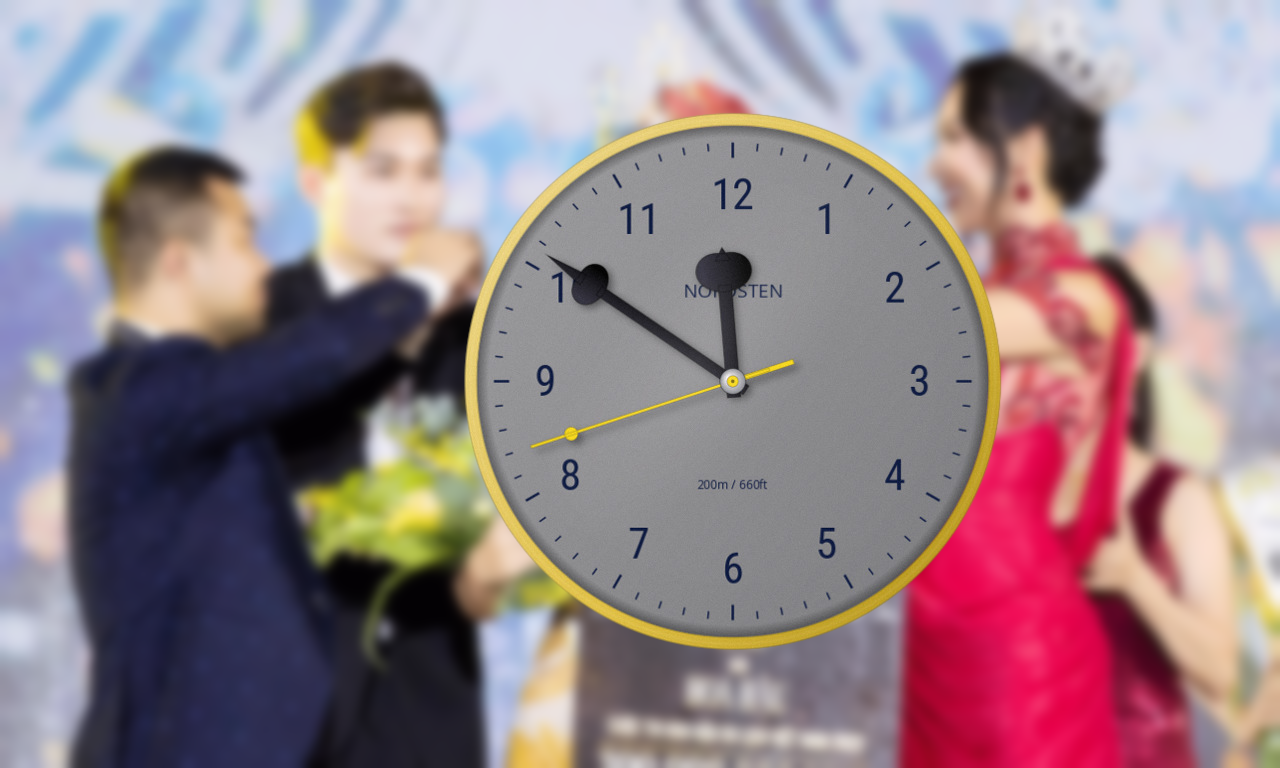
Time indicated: 11:50:42
